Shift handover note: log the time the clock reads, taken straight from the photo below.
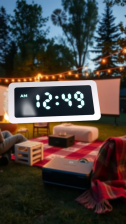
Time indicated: 12:49
